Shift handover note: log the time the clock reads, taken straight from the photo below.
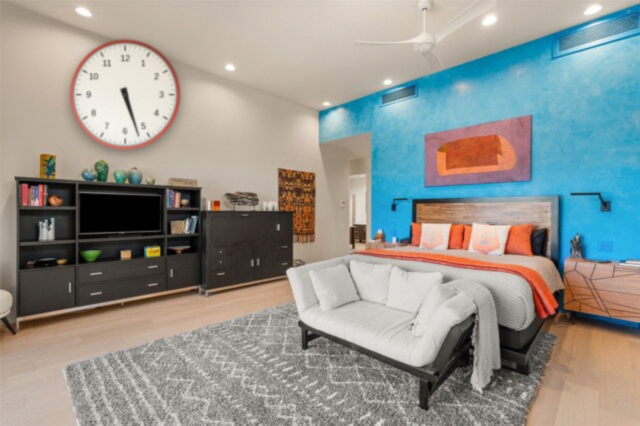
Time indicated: 5:27
